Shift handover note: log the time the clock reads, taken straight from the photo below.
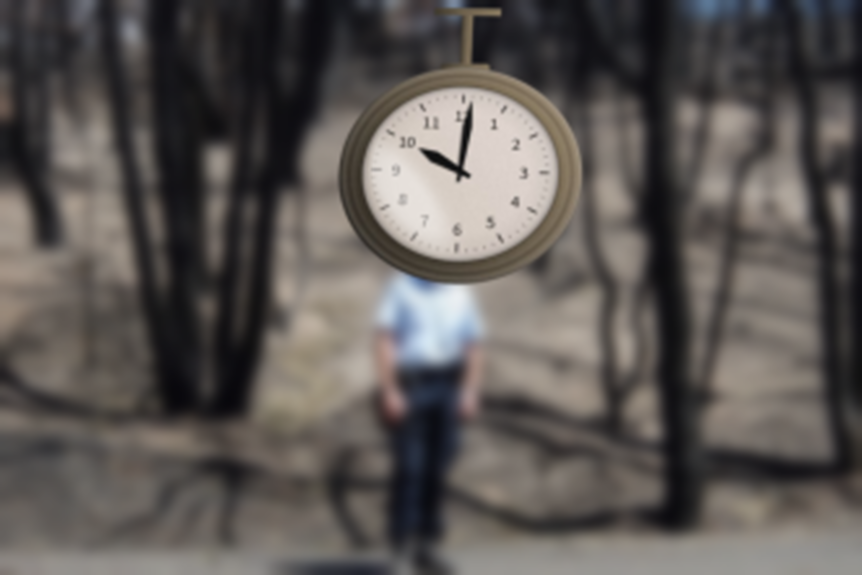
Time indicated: 10:01
